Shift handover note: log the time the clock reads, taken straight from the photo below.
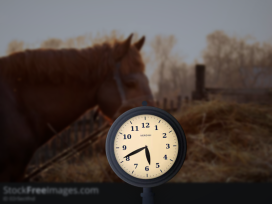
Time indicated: 5:41
